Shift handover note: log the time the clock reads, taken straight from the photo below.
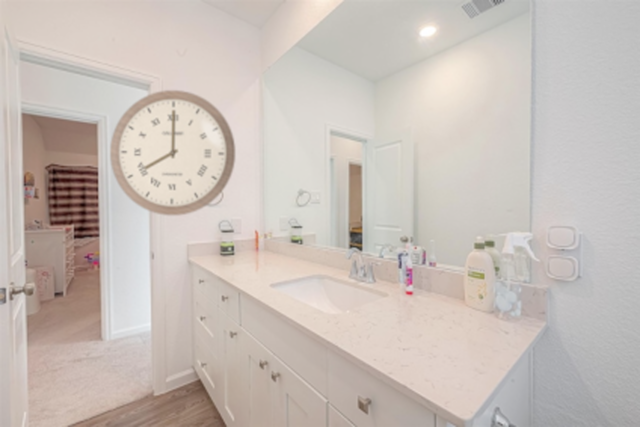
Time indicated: 8:00
